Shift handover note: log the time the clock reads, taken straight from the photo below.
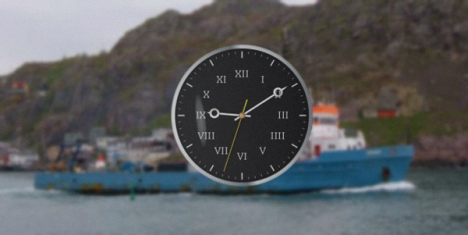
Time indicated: 9:09:33
